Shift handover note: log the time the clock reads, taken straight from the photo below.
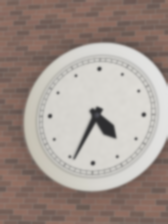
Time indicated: 4:34
